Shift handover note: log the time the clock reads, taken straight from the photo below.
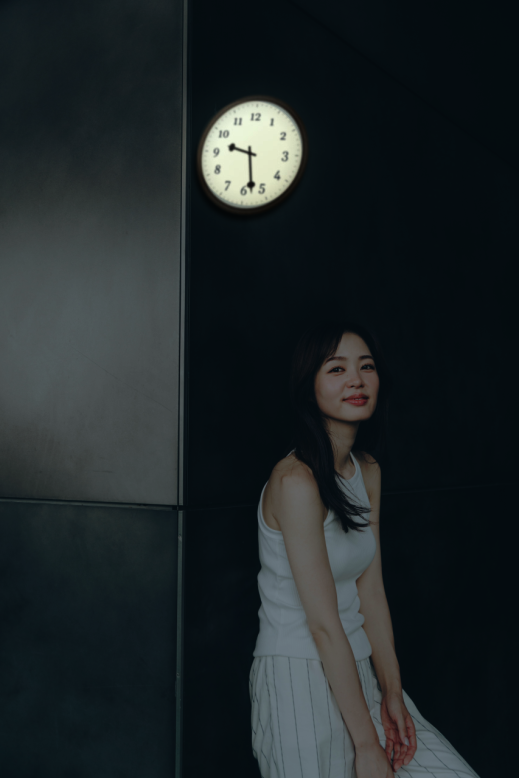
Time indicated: 9:28
